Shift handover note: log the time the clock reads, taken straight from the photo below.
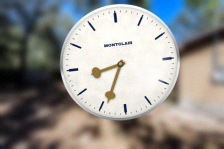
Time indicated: 8:34
